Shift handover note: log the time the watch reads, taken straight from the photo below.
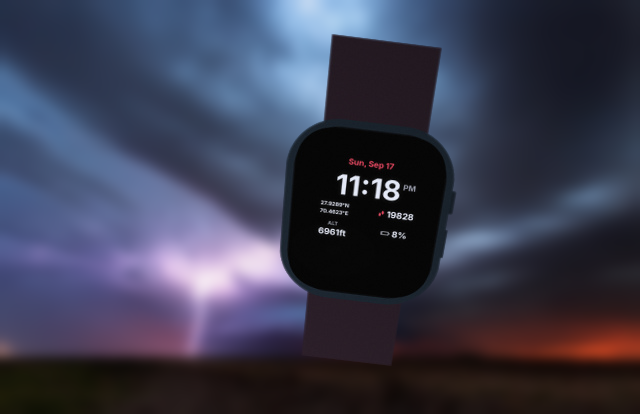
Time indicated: 11:18
